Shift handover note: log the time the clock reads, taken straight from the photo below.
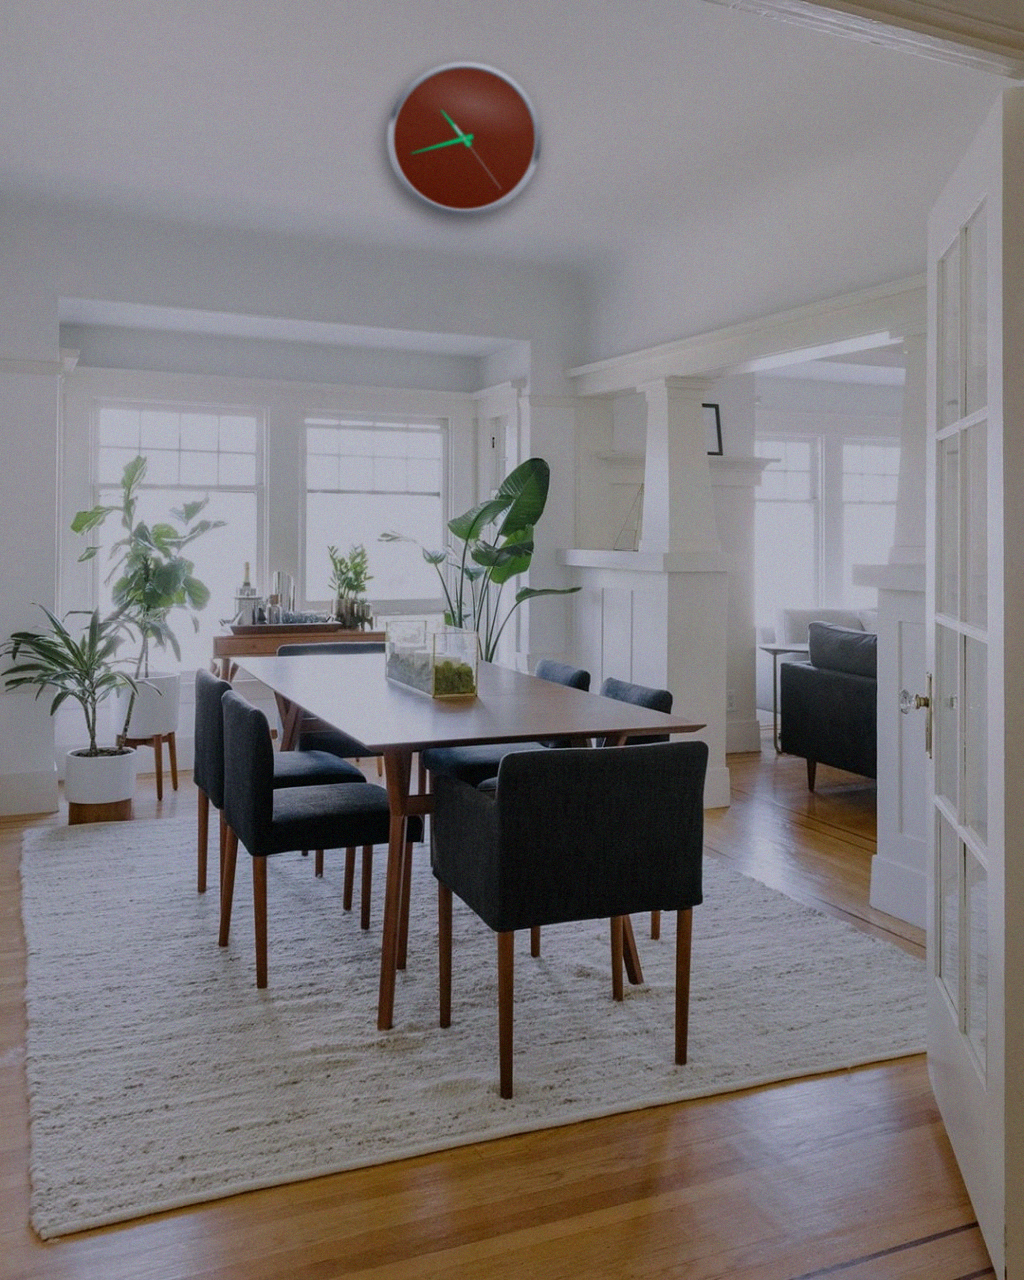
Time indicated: 10:42:24
